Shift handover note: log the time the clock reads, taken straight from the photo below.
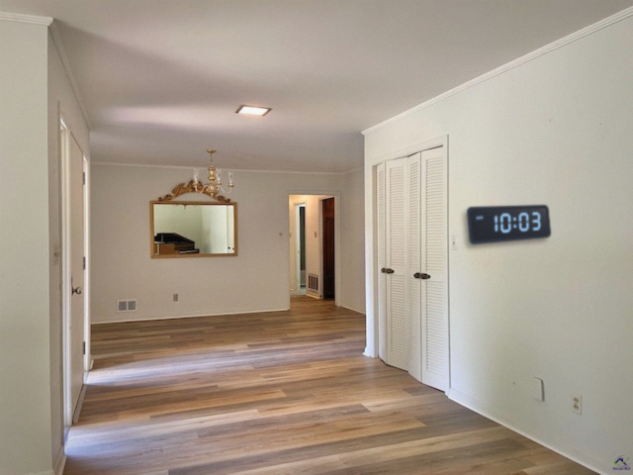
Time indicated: 10:03
